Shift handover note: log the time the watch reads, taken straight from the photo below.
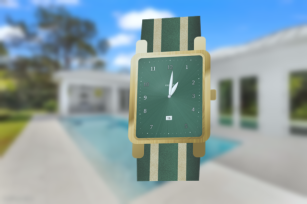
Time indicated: 1:01
